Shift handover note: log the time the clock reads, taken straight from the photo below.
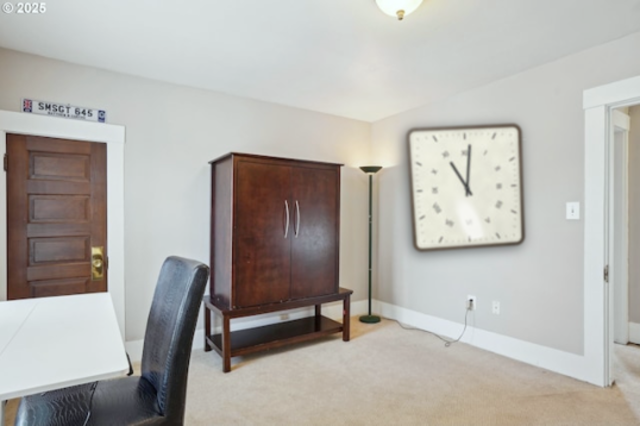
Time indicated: 11:01
